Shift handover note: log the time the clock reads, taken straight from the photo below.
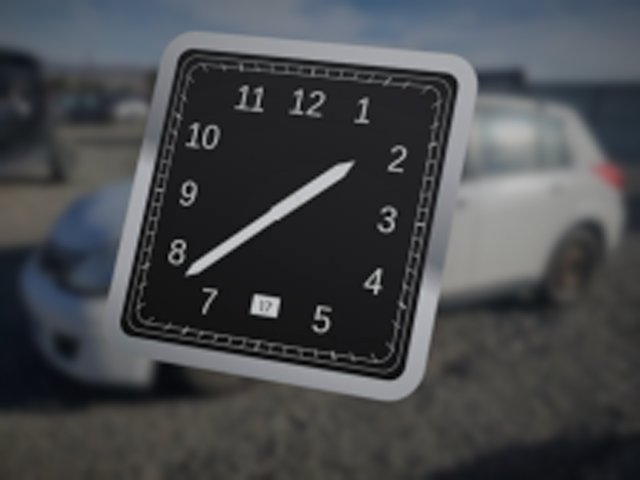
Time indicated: 1:38
